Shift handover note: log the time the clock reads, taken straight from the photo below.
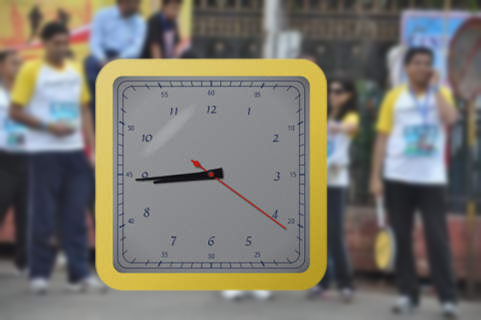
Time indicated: 8:44:21
